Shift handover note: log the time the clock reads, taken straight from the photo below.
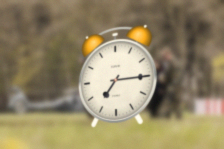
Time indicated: 7:15
